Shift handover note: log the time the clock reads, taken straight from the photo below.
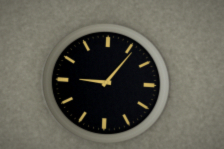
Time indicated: 9:06
